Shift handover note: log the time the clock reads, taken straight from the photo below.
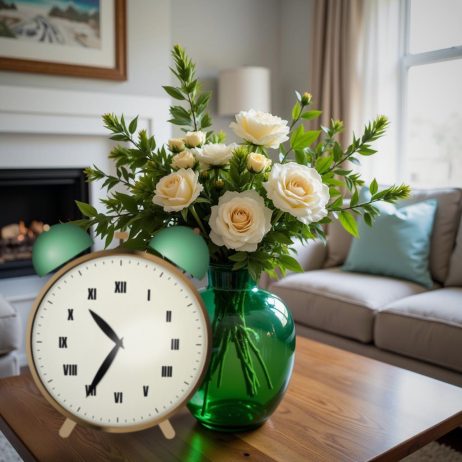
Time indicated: 10:35
